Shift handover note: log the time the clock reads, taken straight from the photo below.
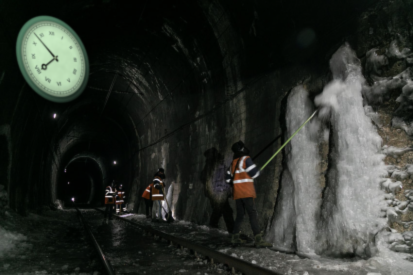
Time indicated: 7:53
